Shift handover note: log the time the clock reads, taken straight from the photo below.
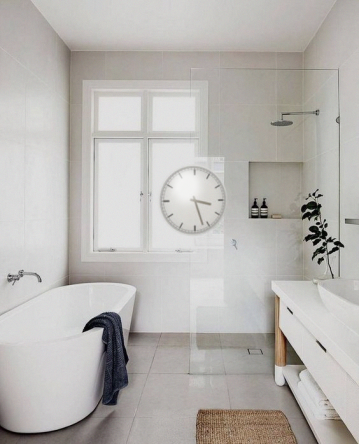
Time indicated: 3:27
